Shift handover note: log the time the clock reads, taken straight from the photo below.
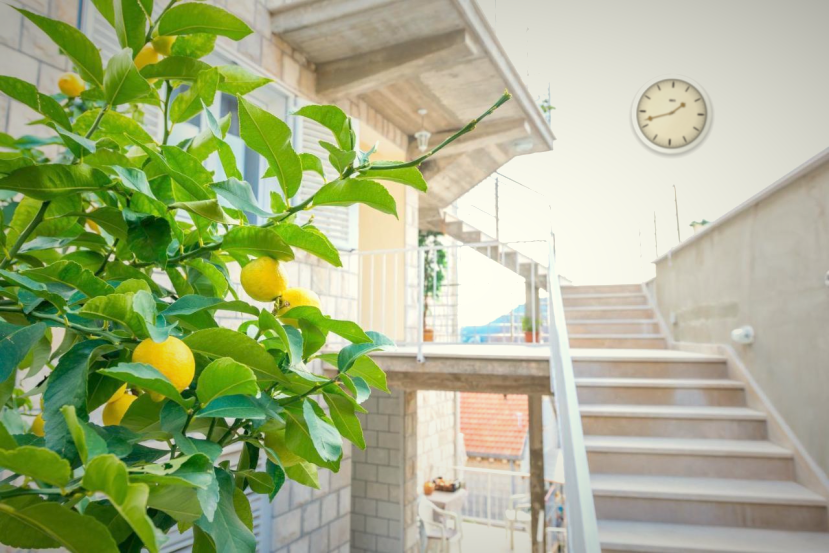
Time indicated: 1:42
